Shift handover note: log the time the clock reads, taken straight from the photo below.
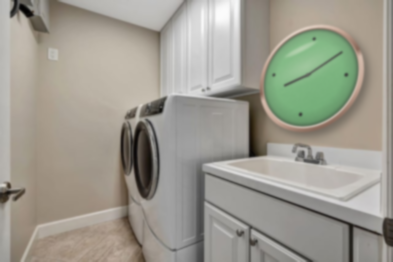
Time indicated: 8:09
